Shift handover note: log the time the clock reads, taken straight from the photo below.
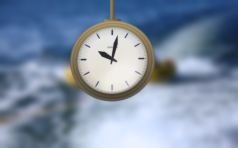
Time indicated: 10:02
